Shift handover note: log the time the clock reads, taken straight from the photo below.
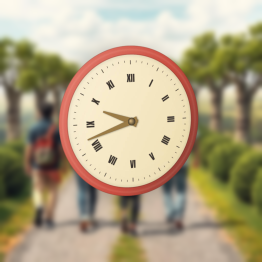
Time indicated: 9:42
